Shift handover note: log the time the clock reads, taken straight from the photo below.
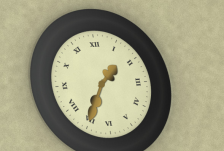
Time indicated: 1:35
